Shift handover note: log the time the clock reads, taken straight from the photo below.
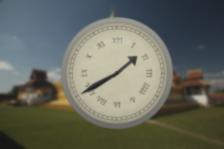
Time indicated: 1:40
